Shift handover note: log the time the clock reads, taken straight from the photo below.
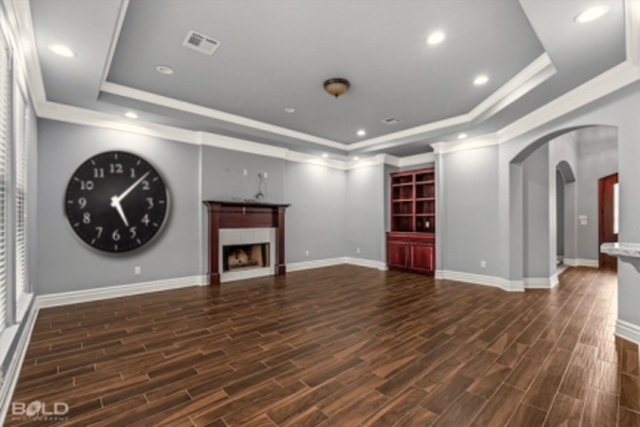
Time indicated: 5:08
